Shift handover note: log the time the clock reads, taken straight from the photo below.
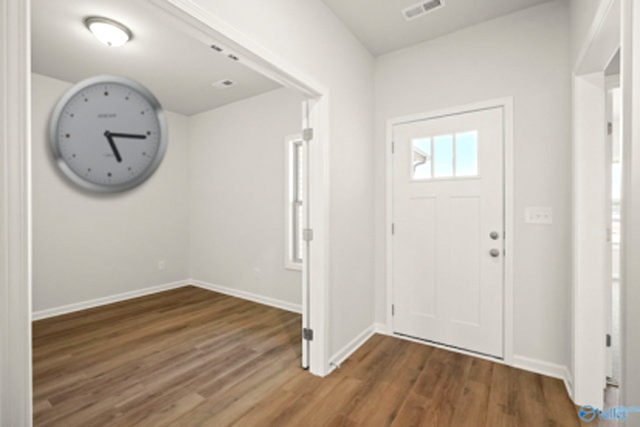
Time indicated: 5:16
